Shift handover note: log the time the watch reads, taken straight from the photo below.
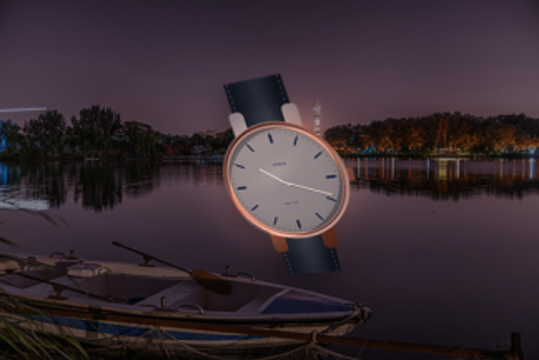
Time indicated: 10:19
